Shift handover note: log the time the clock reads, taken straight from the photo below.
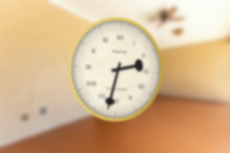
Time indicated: 2:32
